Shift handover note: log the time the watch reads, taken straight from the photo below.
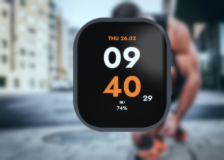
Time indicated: 9:40
